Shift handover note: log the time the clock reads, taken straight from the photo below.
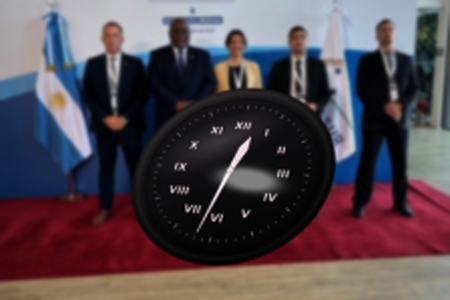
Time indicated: 12:32
